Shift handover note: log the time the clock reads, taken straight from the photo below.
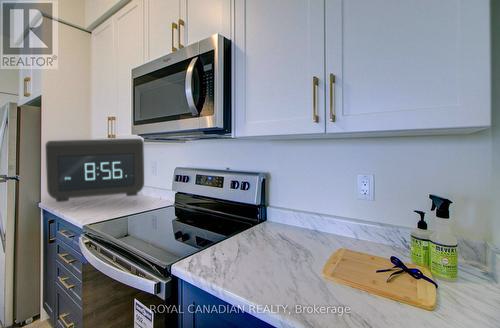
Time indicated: 8:56
